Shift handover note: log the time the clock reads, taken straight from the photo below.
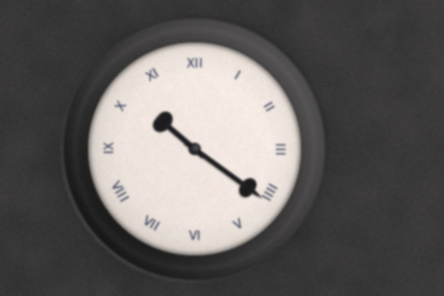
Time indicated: 10:21
